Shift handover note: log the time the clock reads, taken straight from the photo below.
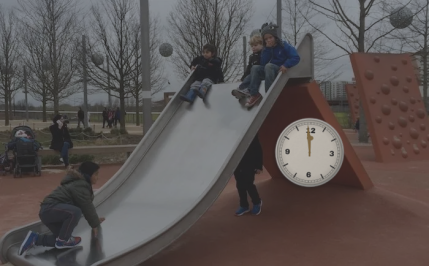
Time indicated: 11:59
